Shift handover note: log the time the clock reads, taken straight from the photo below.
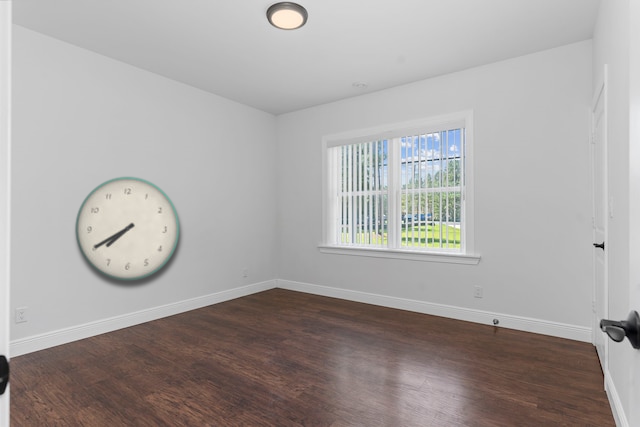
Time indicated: 7:40
